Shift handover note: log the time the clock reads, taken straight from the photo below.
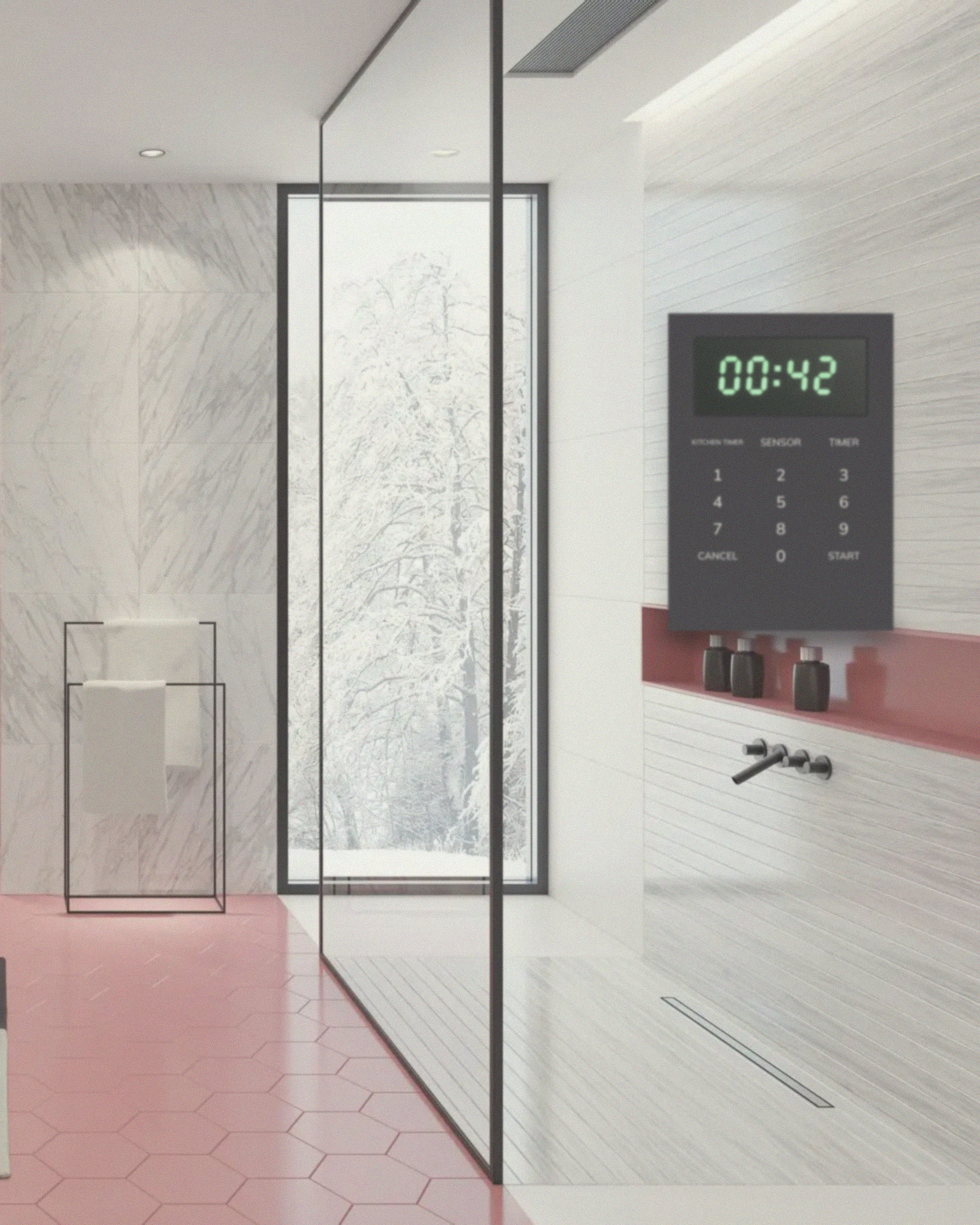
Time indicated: 0:42
